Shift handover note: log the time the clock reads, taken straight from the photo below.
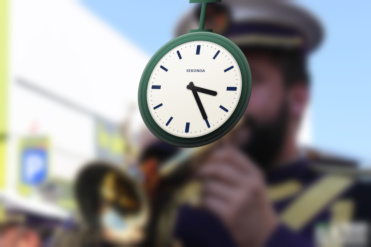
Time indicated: 3:25
